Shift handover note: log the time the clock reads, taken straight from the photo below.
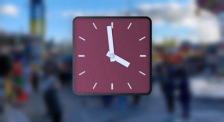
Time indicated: 3:59
